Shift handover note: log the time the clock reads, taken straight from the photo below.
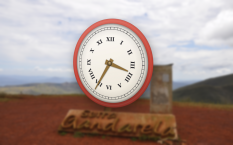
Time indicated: 3:35
